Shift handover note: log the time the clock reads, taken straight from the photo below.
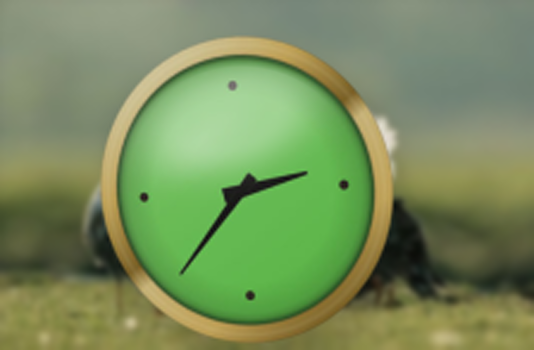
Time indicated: 2:37
